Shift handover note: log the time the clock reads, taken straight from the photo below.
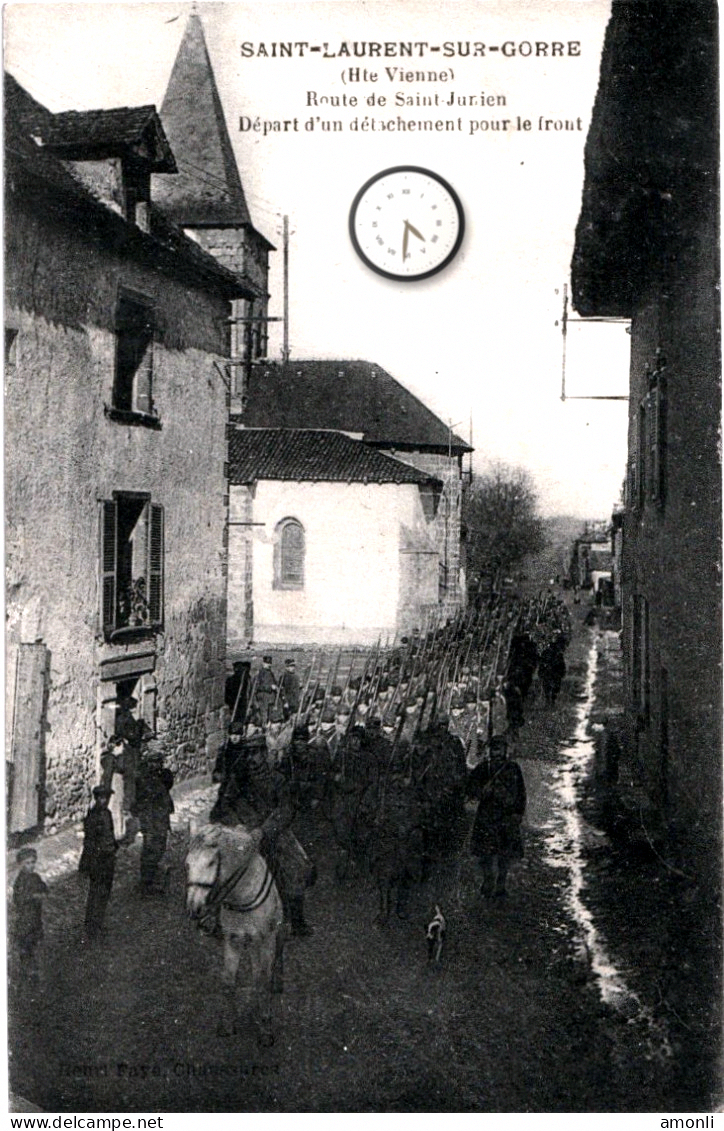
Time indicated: 4:31
